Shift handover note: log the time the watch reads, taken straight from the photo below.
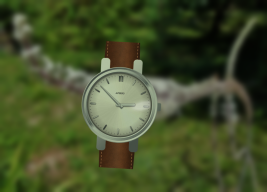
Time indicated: 2:52
